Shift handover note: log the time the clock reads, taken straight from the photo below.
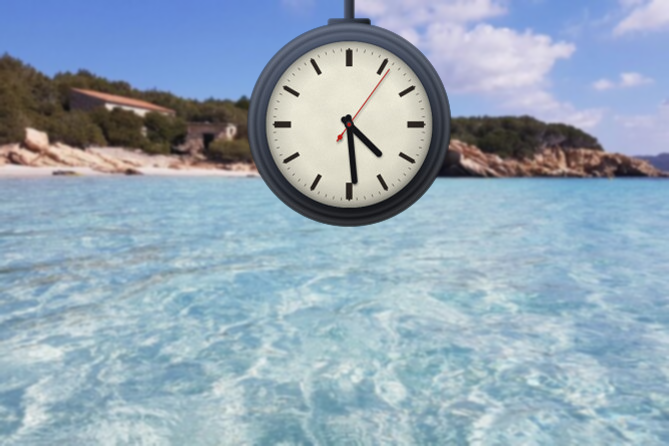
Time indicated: 4:29:06
